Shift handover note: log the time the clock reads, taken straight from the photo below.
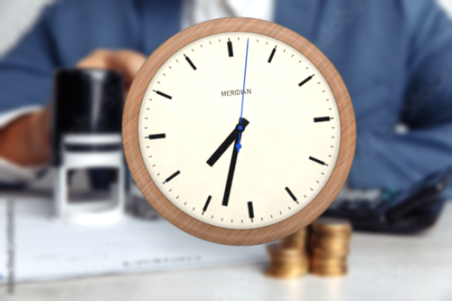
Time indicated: 7:33:02
